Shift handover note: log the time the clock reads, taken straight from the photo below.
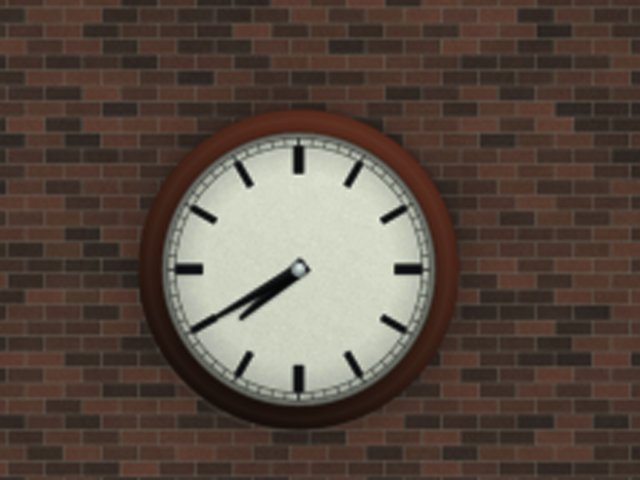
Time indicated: 7:40
